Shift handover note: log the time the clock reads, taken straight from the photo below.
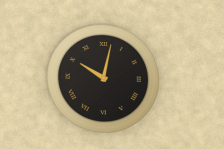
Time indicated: 10:02
